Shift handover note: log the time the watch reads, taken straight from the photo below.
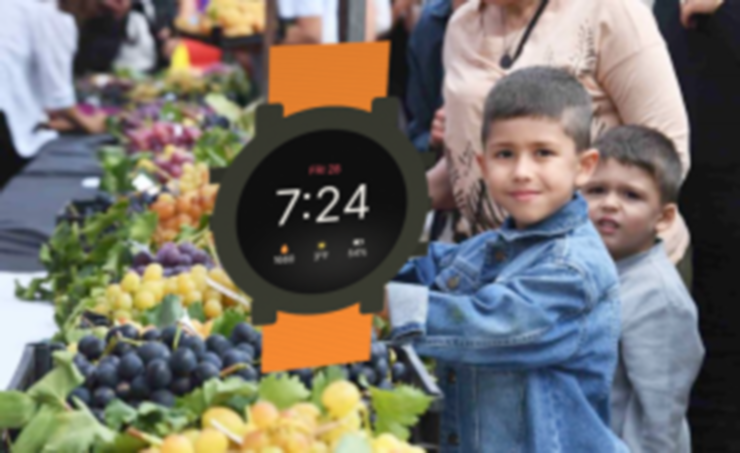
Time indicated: 7:24
